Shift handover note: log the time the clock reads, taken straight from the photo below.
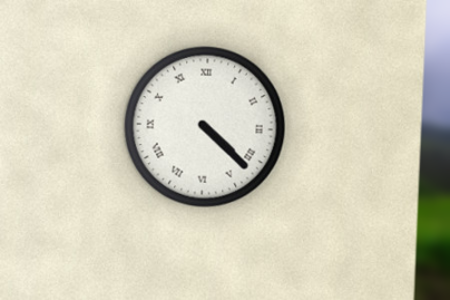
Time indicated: 4:22
